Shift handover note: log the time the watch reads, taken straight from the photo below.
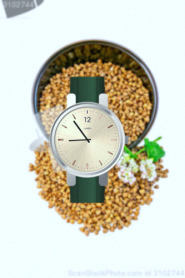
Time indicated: 8:54
